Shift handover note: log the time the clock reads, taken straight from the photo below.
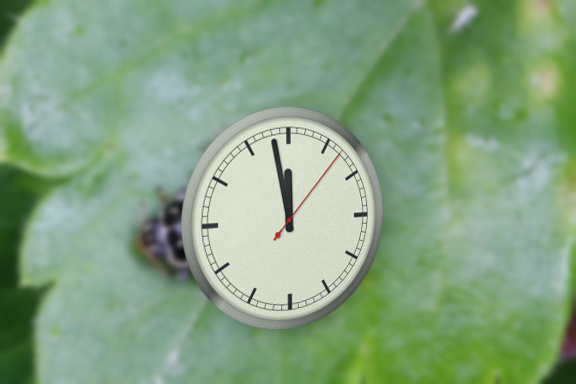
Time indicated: 11:58:07
